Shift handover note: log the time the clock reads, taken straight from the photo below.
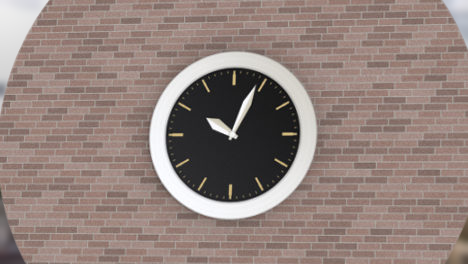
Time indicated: 10:04
